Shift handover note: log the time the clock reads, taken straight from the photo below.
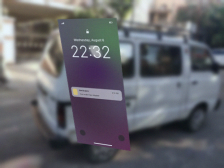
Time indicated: 22:32
